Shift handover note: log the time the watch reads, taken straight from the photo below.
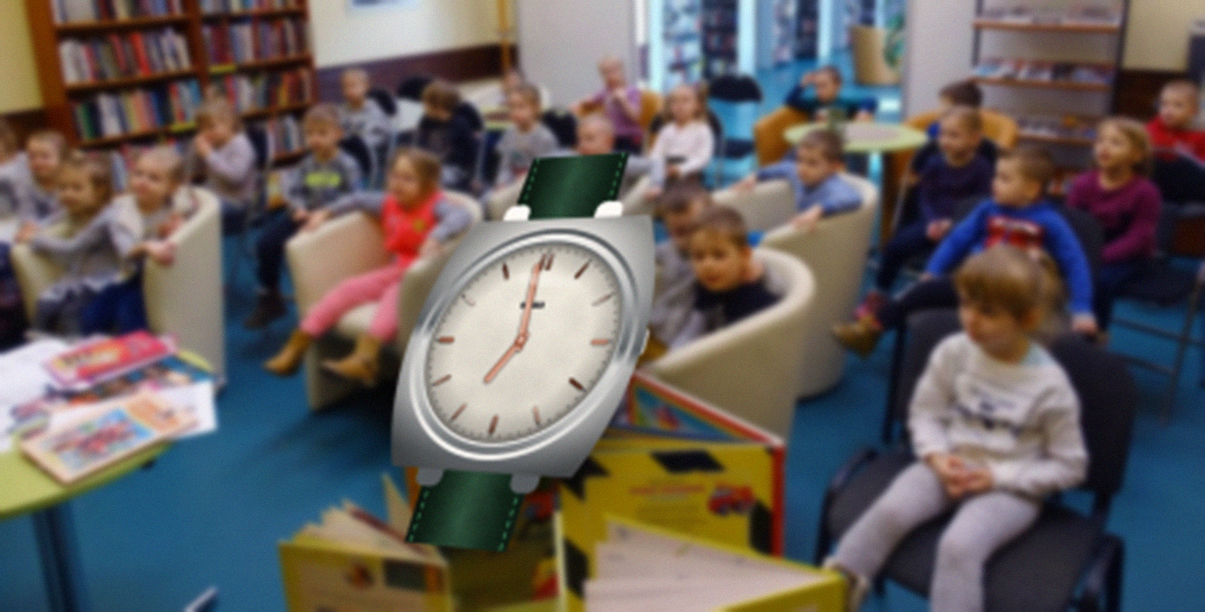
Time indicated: 6:59
